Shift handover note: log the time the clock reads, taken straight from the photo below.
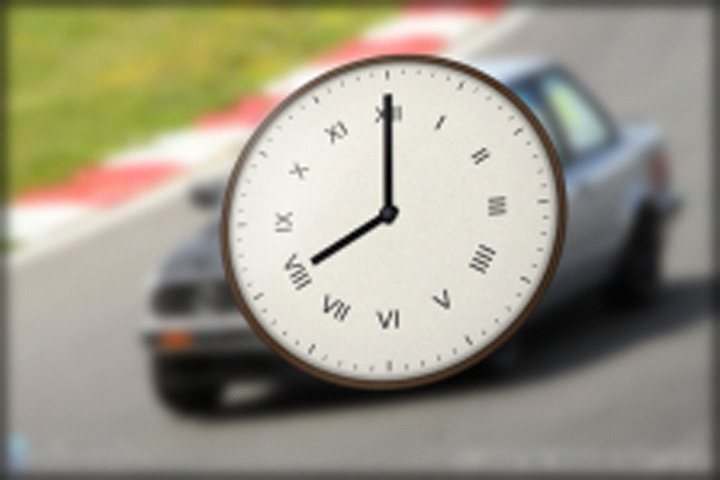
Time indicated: 8:00
